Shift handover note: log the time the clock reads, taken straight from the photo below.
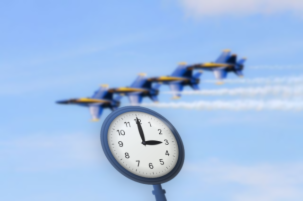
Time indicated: 3:00
